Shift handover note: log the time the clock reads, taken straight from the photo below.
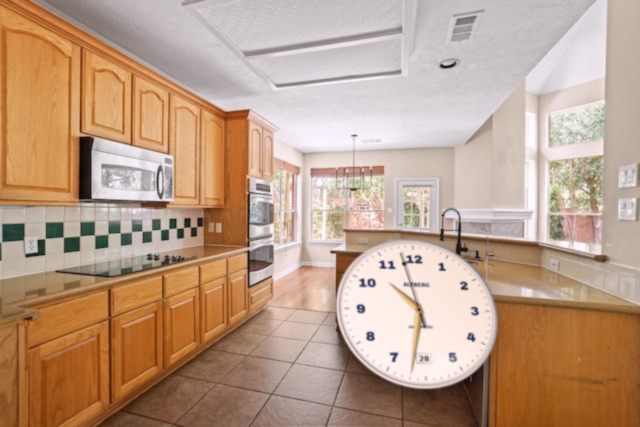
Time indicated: 10:31:58
